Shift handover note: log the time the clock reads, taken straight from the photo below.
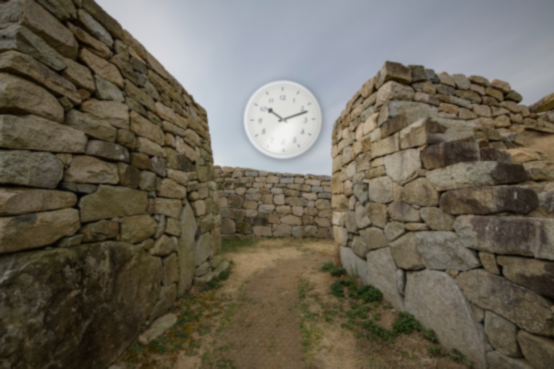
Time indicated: 10:12
